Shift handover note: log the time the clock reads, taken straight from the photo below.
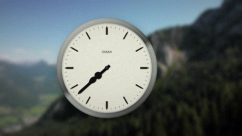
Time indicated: 7:38
